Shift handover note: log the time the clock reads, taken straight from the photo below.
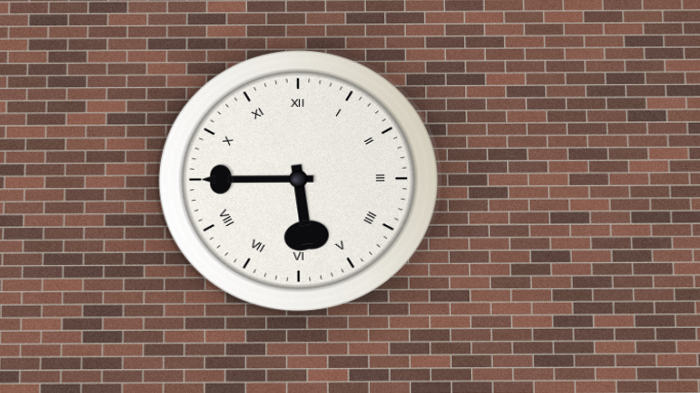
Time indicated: 5:45
